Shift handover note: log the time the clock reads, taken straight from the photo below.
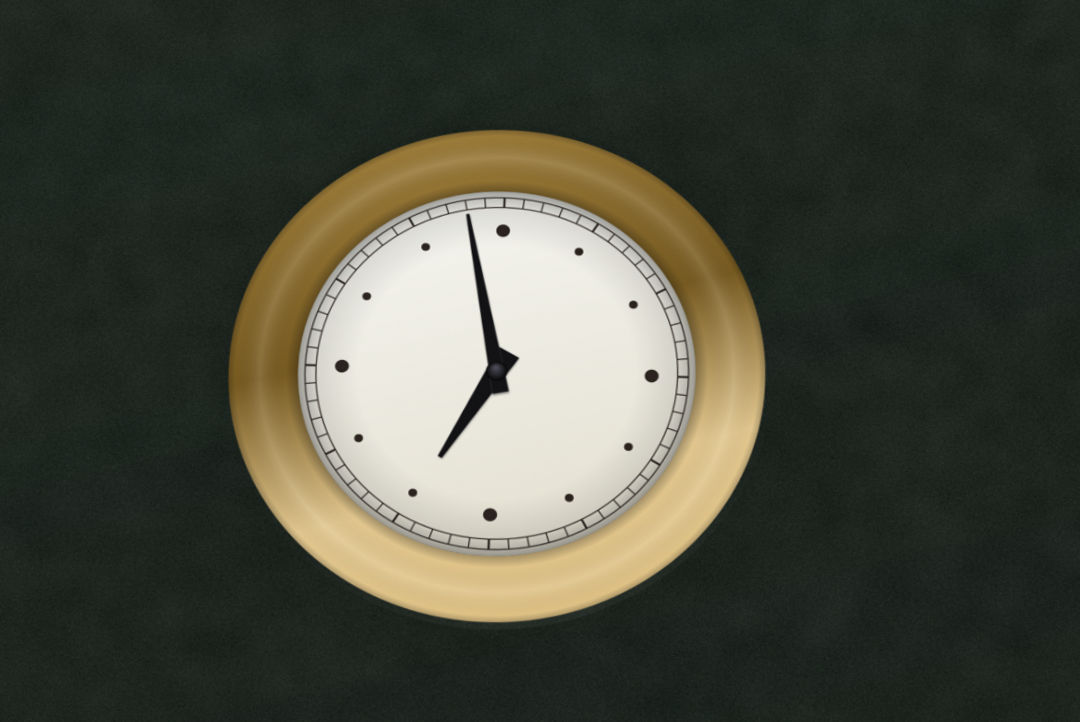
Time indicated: 6:58
